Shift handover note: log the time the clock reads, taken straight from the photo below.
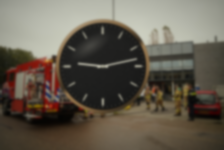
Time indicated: 9:13
